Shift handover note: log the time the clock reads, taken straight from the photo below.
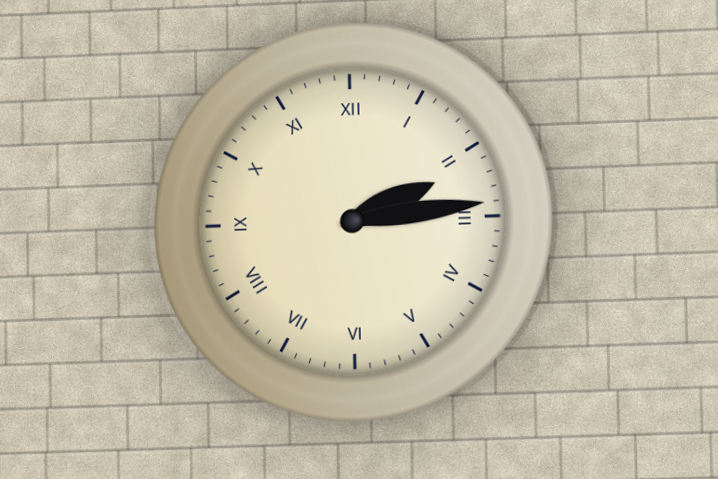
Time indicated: 2:14
